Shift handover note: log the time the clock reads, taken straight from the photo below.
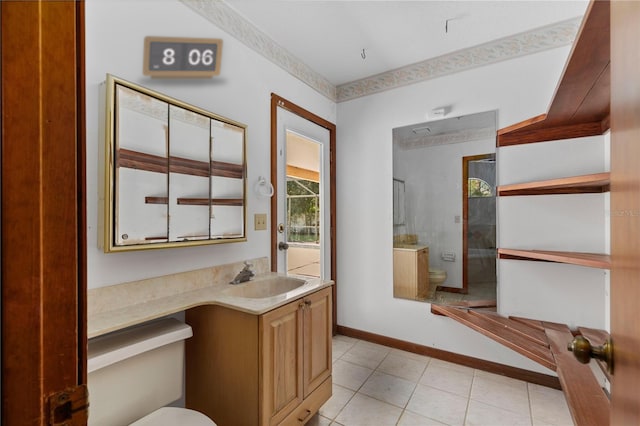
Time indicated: 8:06
